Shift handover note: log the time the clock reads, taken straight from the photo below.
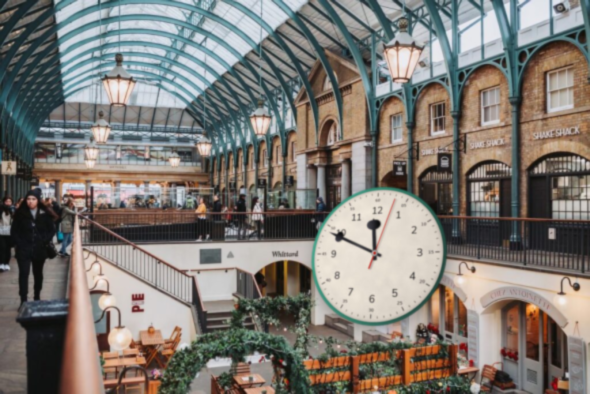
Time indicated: 11:49:03
